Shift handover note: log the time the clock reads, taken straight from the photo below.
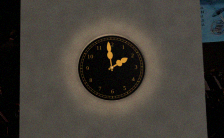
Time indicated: 1:59
